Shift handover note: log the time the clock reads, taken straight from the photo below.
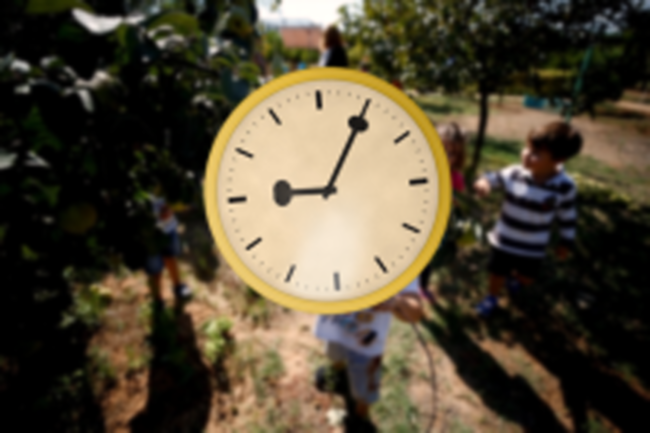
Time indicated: 9:05
